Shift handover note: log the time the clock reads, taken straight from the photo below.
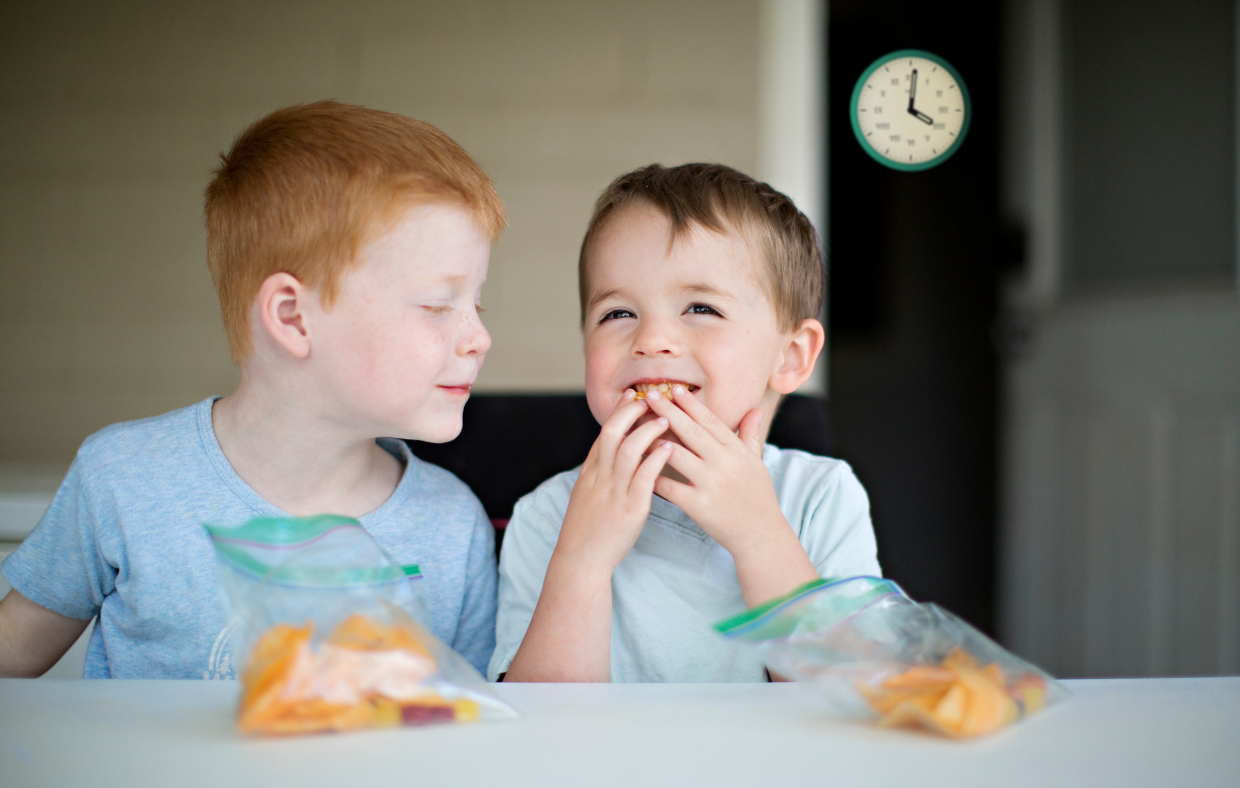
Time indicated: 4:01
